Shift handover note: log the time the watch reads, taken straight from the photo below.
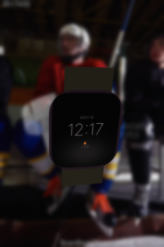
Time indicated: 12:17
